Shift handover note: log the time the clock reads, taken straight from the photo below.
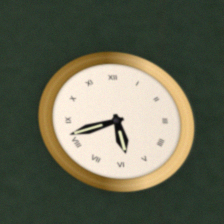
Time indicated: 5:42
